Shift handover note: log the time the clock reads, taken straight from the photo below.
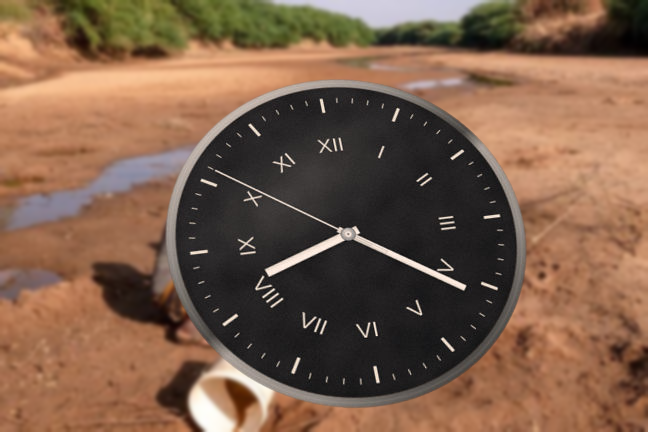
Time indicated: 8:20:51
